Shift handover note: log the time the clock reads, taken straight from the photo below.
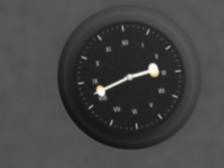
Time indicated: 2:42
